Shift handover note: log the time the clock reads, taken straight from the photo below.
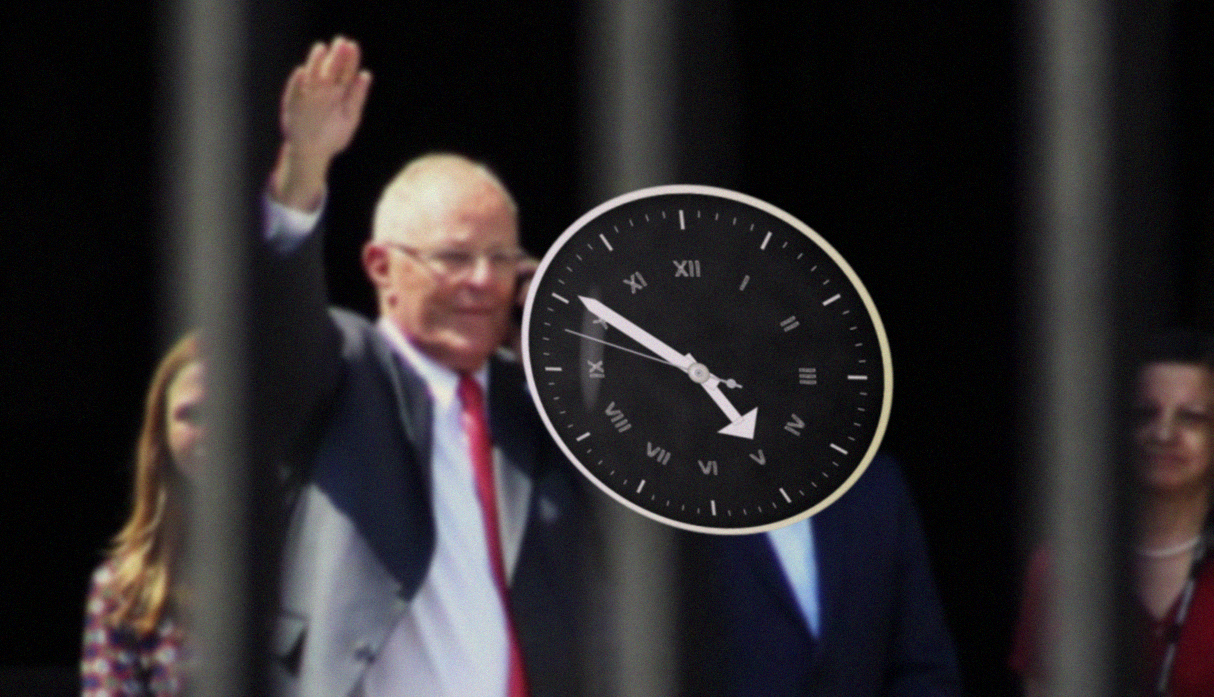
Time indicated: 4:50:48
